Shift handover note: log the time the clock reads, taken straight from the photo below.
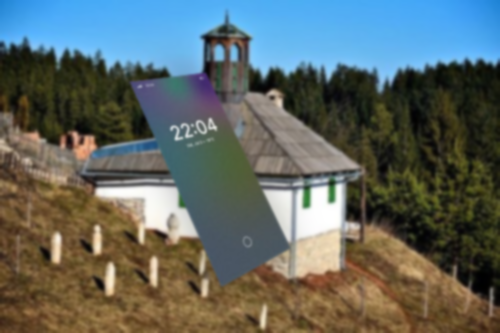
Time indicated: 22:04
